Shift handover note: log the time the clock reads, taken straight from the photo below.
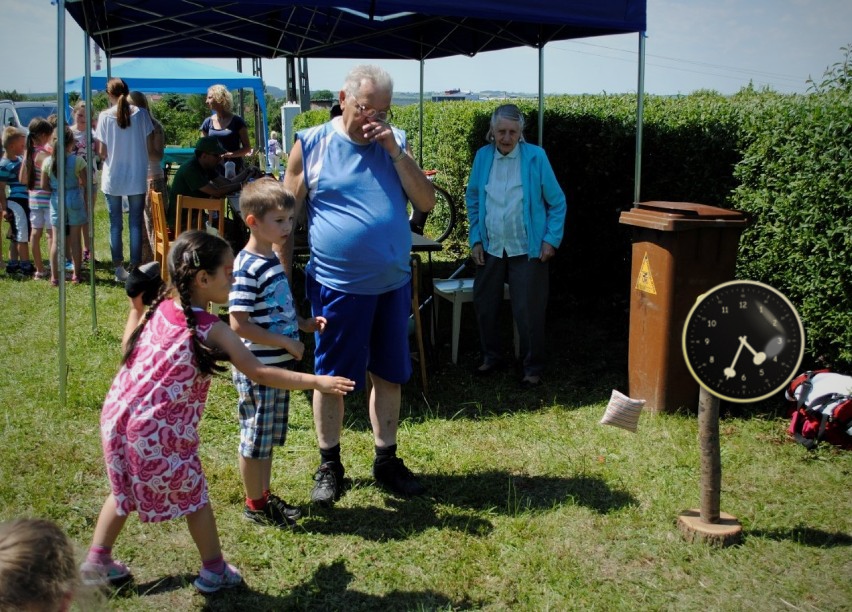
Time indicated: 4:34
